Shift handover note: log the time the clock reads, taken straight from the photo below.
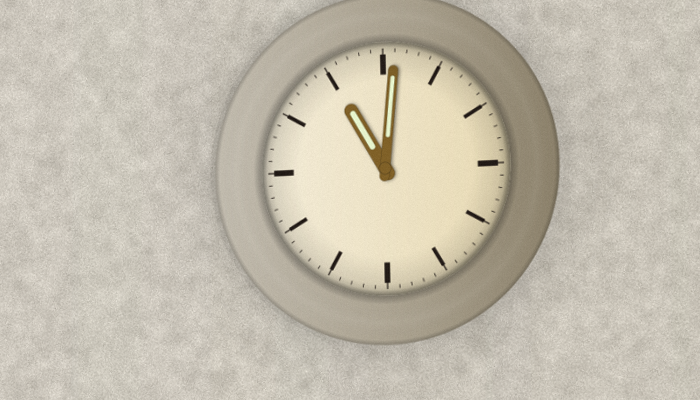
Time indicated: 11:01
